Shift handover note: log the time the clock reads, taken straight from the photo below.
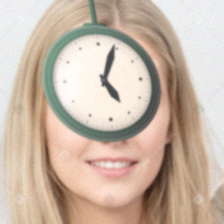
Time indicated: 5:04
